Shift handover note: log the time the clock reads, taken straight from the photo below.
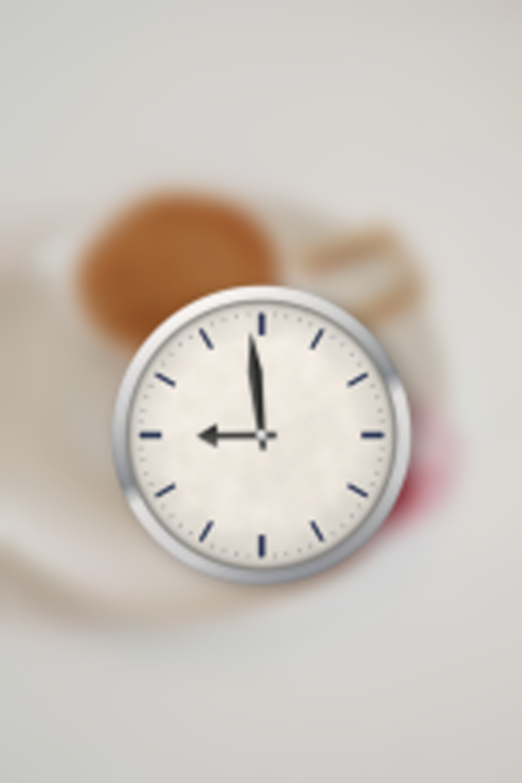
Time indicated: 8:59
